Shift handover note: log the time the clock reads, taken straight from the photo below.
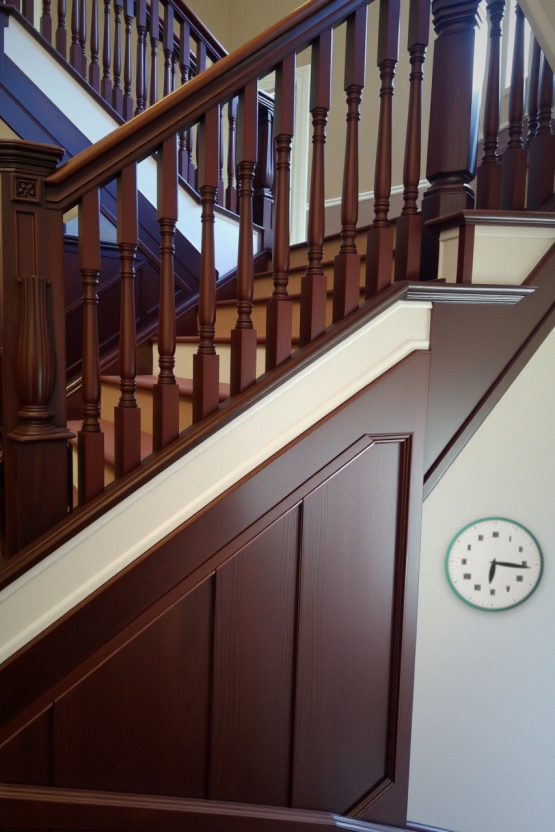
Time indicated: 6:16
